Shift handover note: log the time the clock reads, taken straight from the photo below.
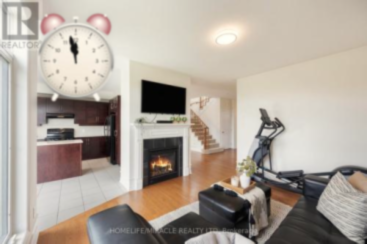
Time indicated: 11:58
